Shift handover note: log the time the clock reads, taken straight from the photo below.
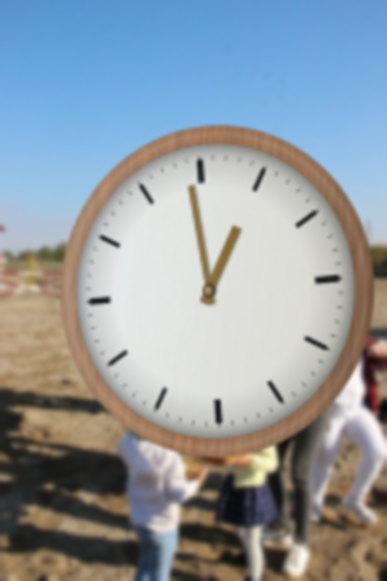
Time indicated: 12:59
